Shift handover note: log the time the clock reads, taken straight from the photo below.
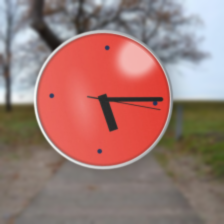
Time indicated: 5:14:16
